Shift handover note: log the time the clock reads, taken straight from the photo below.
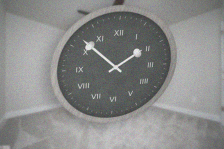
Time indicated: 1:52
